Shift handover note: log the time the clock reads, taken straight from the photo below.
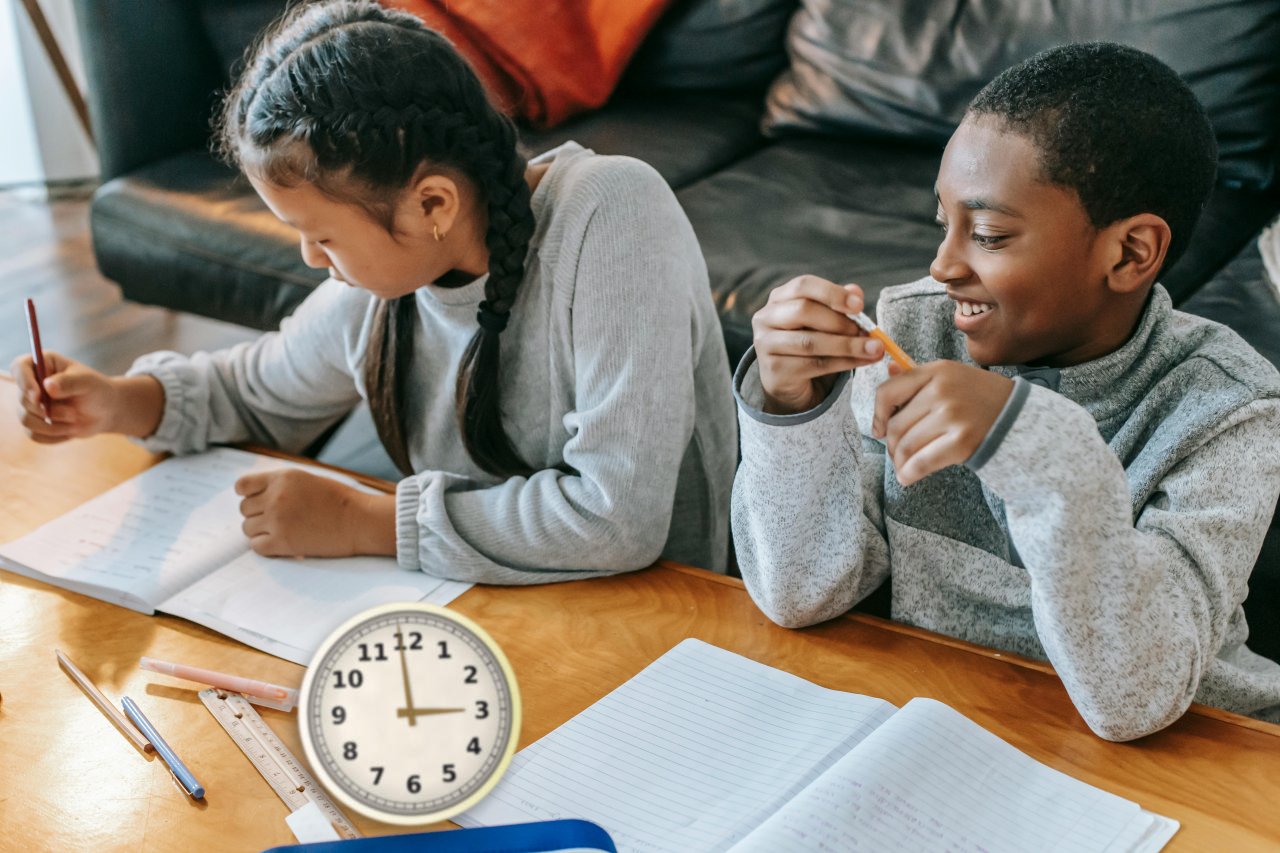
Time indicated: 2:59
